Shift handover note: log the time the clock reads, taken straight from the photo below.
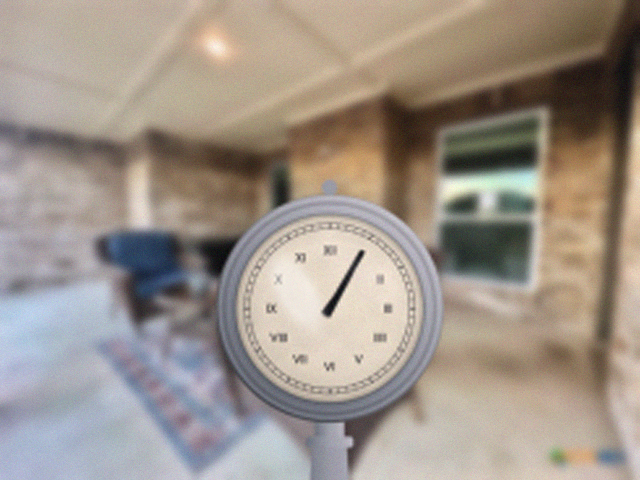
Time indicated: 1:05
